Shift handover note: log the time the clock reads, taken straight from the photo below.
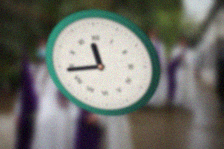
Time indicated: 11:44
